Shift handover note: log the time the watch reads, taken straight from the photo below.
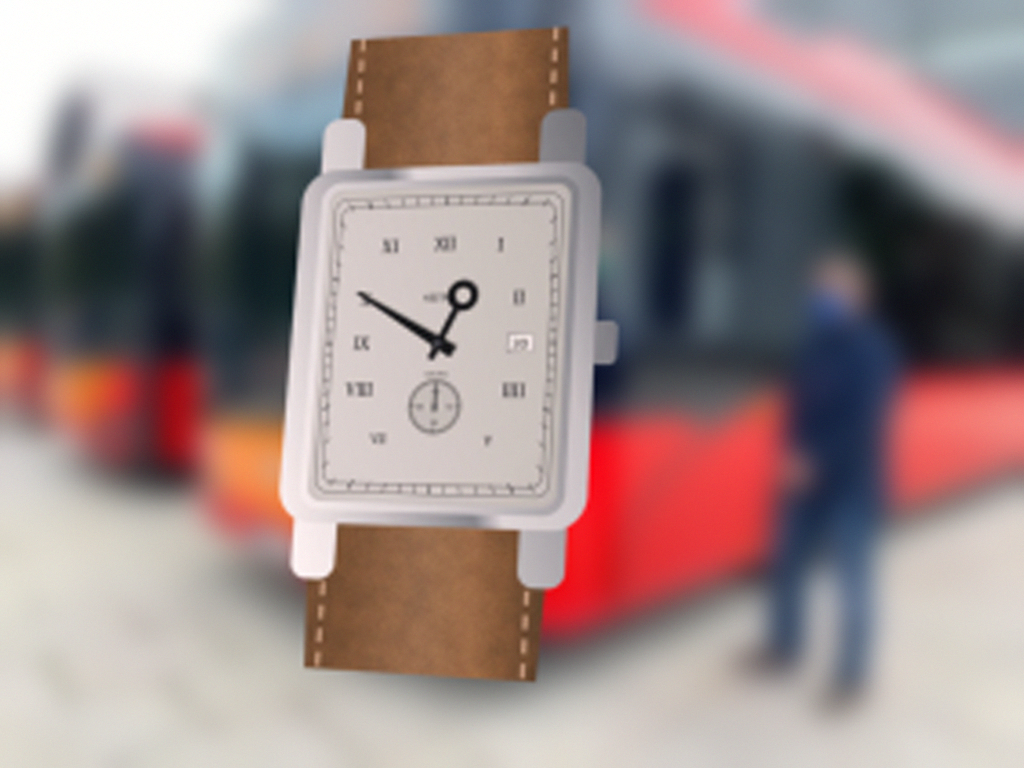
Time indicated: 12:50
